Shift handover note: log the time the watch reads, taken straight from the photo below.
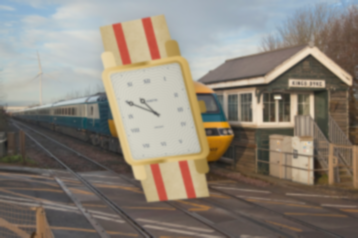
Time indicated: 10:50
